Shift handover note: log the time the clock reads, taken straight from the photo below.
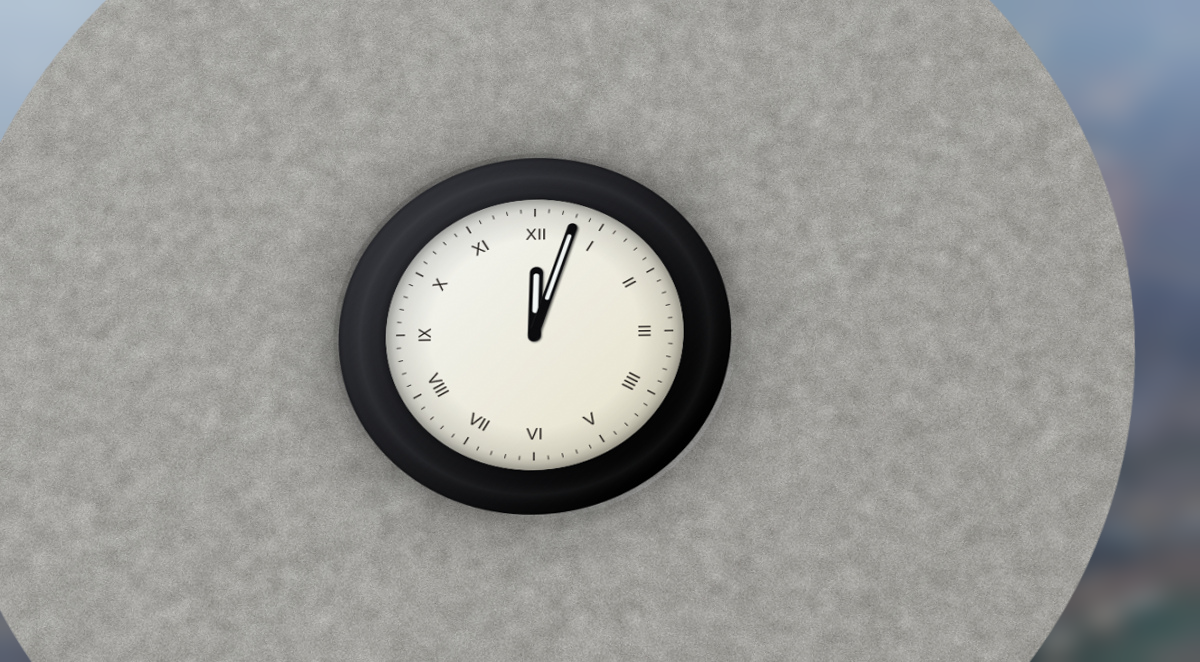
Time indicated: 12:03
